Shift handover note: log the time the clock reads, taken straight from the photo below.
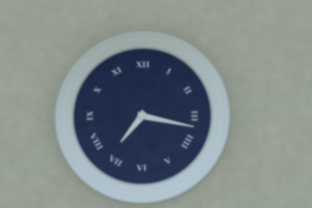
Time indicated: 7:17
